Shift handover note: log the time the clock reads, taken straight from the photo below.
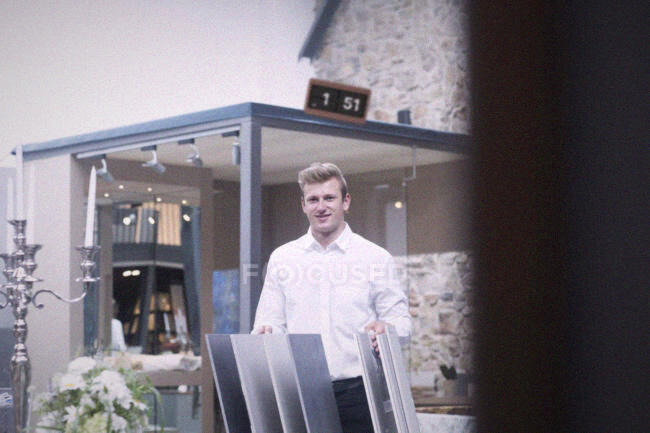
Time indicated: 1:51
